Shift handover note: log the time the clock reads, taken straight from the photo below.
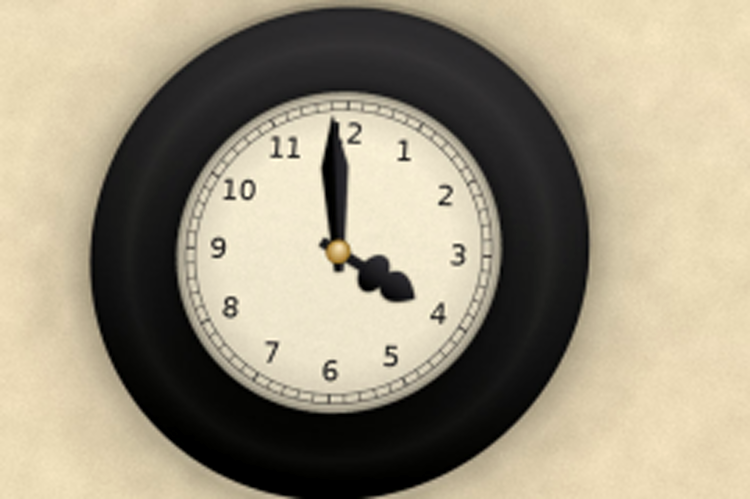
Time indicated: 3:59
